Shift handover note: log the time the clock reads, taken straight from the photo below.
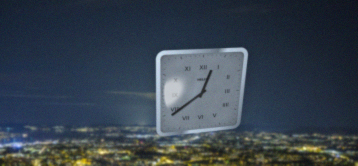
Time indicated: 12:39
